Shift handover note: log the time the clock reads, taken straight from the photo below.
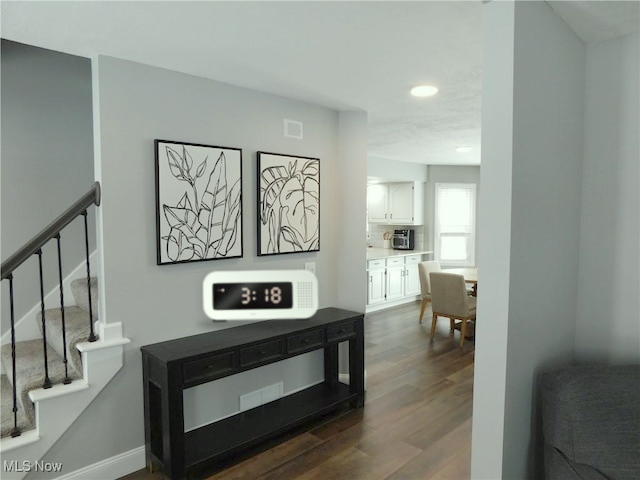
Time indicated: 3:18
